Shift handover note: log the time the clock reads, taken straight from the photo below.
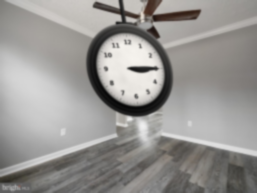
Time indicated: 3:15
